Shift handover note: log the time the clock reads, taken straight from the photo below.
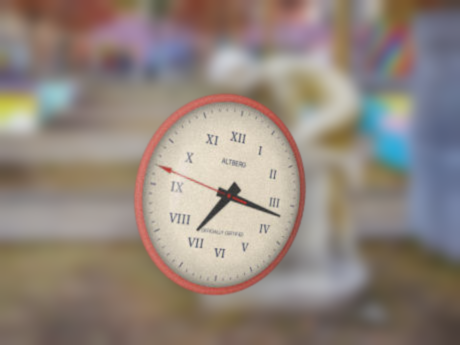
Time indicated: 7:16:47
